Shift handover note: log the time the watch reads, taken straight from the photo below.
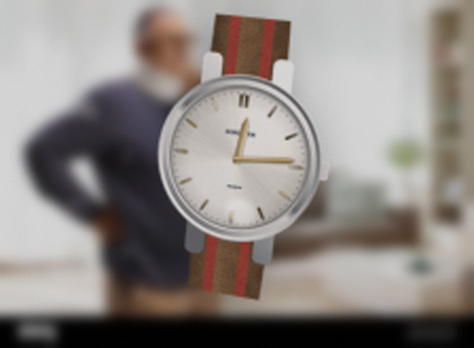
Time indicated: 12:14
